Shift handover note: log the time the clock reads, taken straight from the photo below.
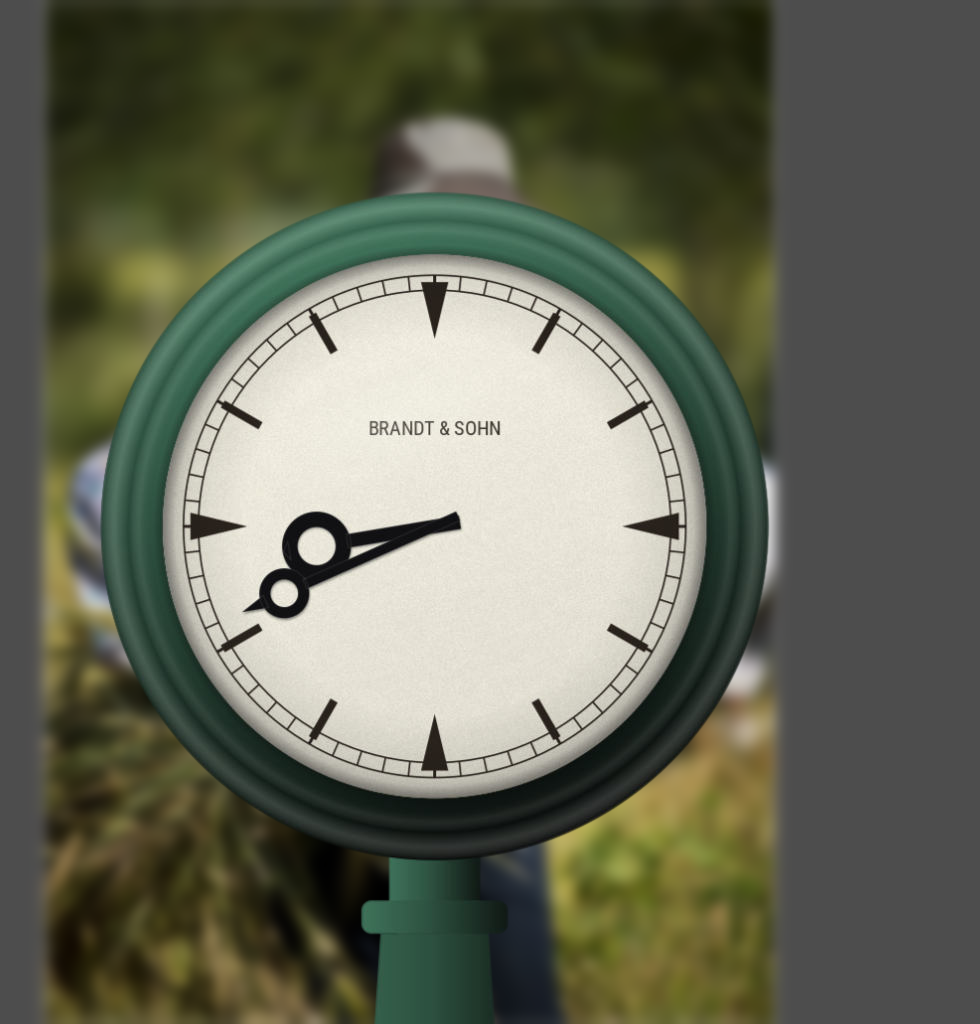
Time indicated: 8:41
